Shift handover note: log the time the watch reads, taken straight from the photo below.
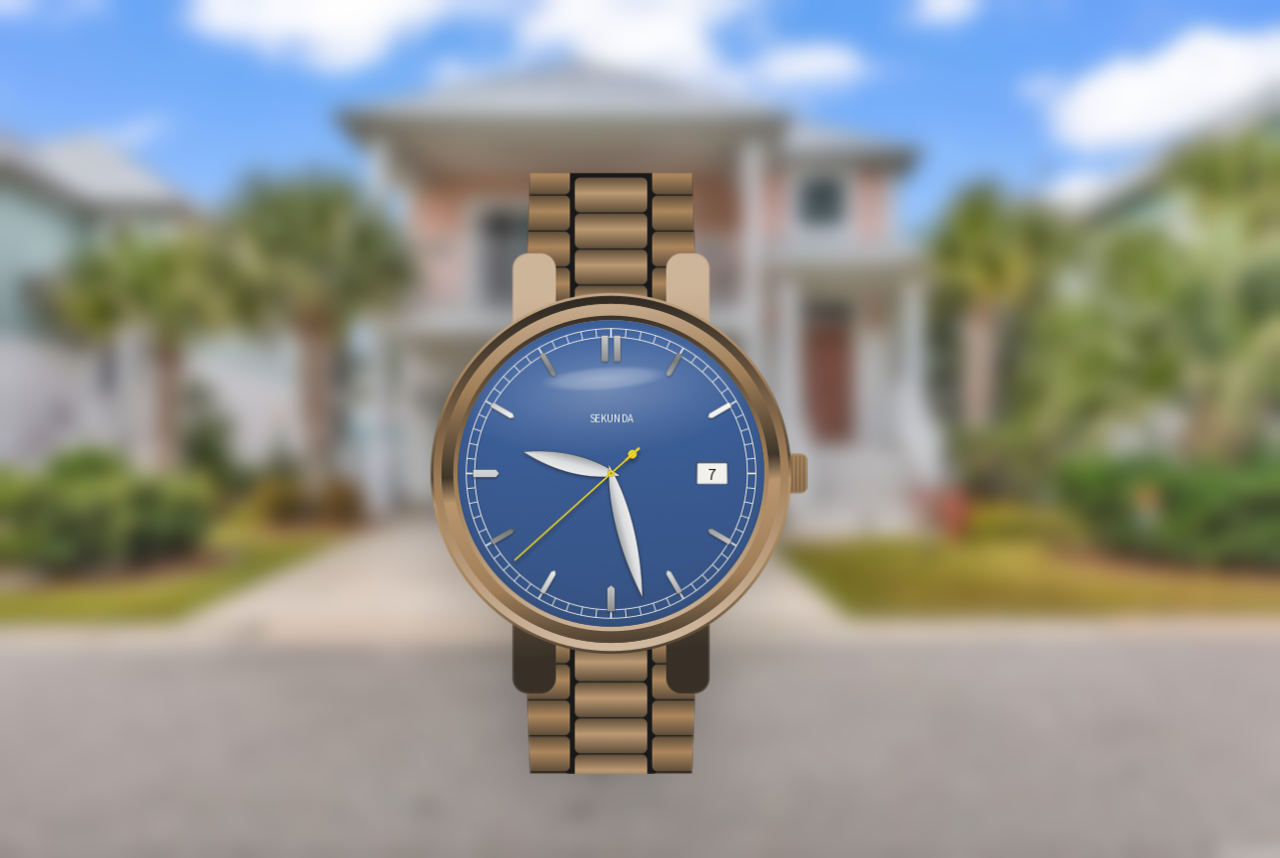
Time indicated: 9:27:38
